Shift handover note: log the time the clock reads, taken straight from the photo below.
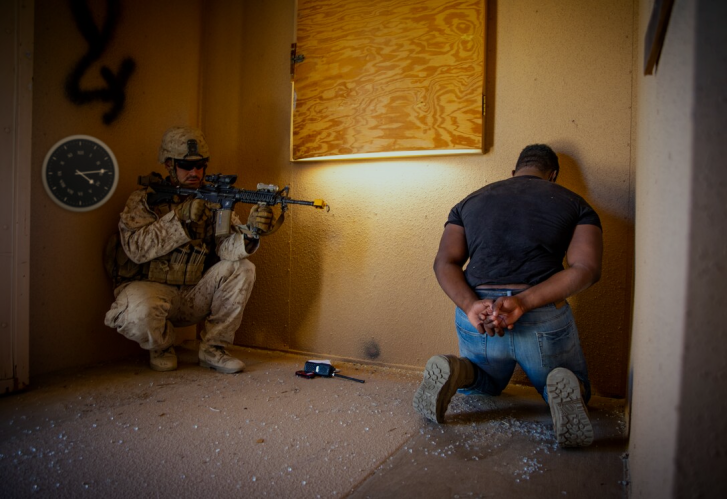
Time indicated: 4:14
